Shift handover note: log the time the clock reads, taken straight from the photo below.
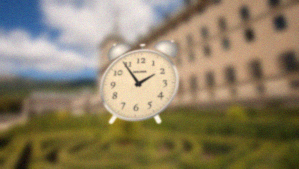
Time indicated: 1:54
